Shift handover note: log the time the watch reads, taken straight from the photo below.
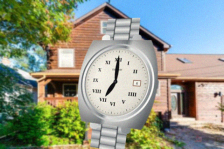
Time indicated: 7:00
